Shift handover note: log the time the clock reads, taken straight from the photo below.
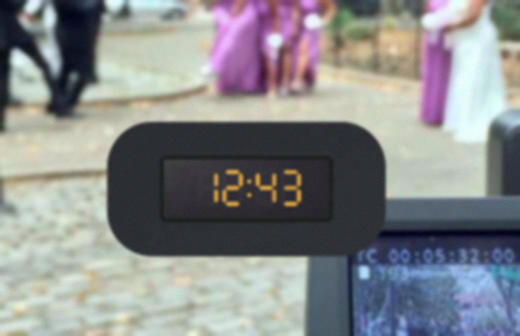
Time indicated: 12:43
